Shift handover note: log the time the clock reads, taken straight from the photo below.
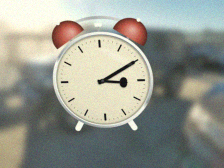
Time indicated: 3:10
